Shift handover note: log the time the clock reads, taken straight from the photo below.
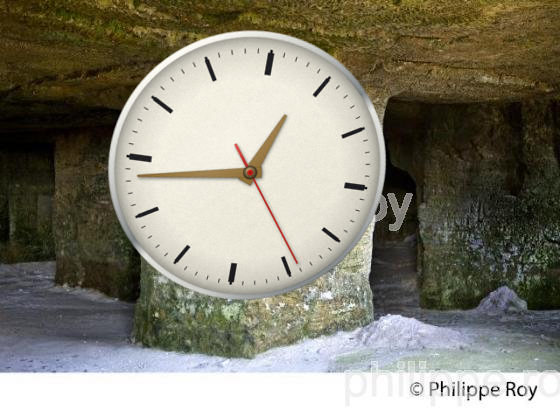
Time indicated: 12:43:24
